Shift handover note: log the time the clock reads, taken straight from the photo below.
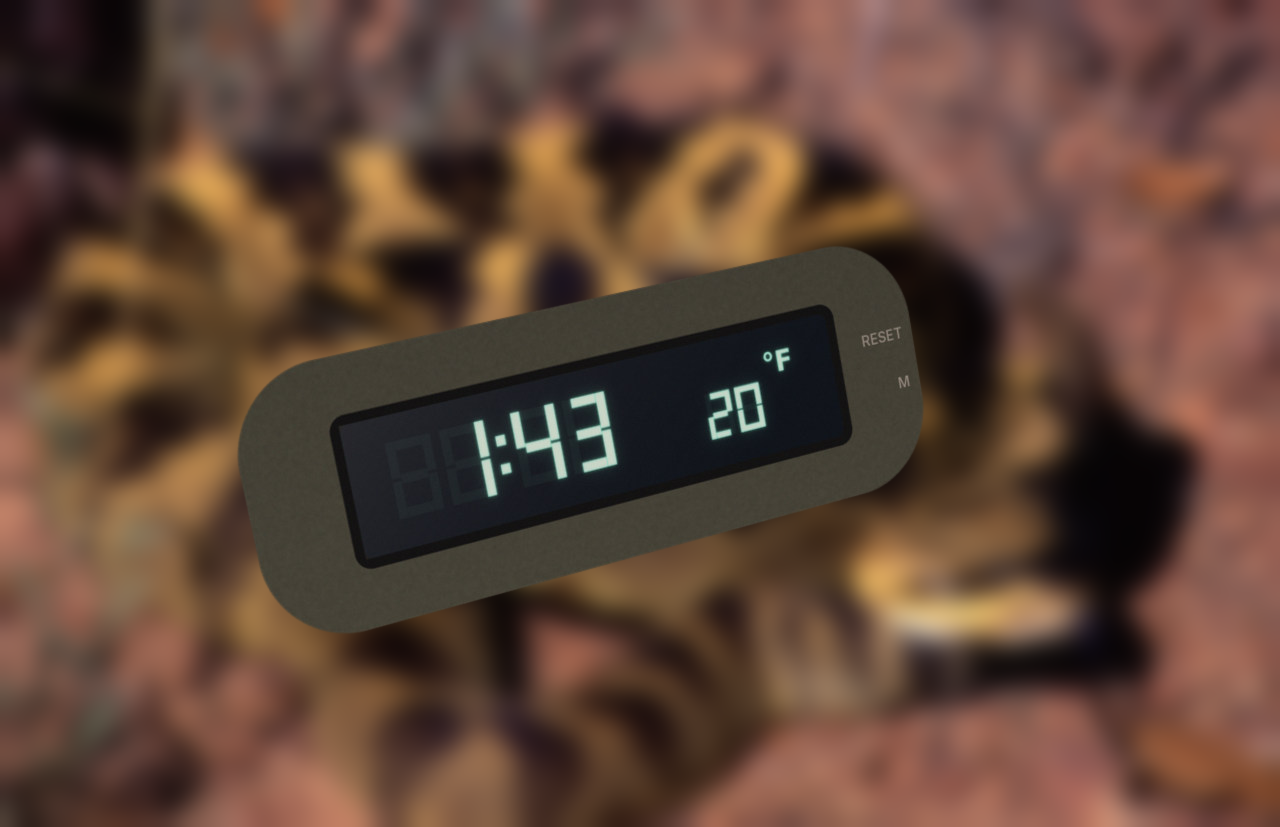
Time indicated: 1:43
